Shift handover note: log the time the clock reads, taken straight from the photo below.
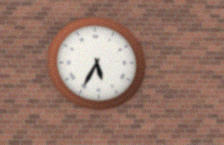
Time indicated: 5:35
